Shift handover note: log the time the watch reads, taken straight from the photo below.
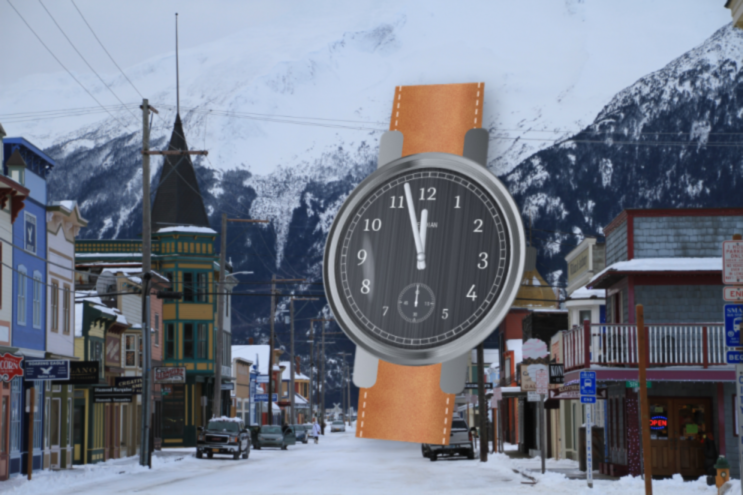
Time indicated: 11:57
